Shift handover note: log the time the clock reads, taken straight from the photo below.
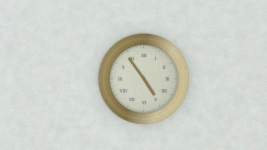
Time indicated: 4:54
